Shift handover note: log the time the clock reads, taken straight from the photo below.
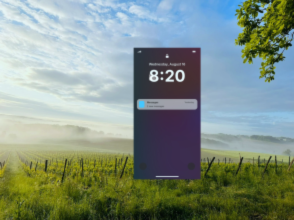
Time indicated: 8:20
